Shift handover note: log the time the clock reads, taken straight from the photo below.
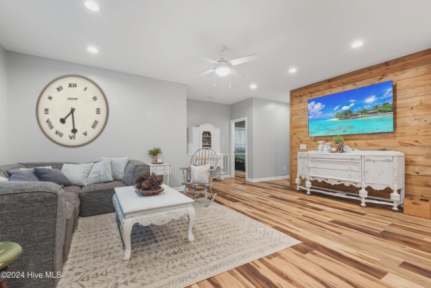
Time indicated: 7:29
